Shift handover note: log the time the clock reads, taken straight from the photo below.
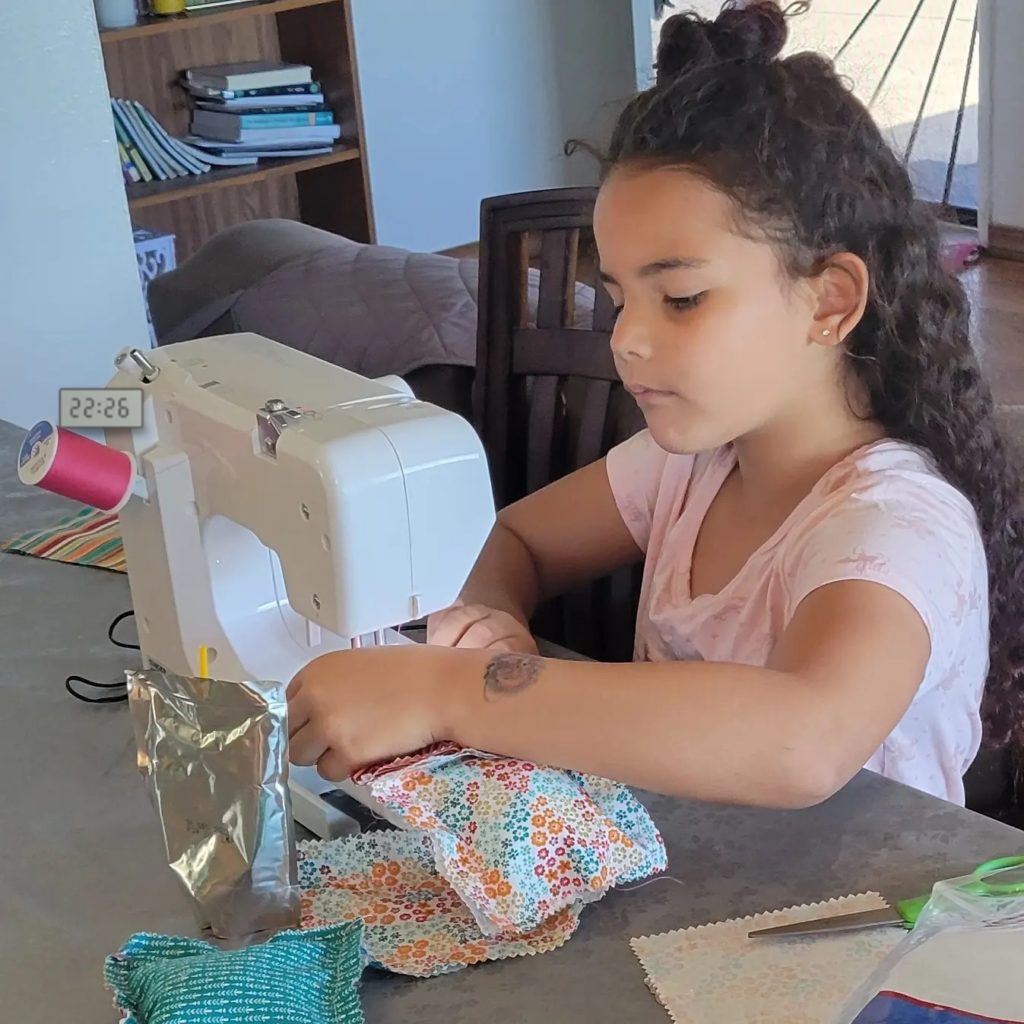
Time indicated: 22:26
